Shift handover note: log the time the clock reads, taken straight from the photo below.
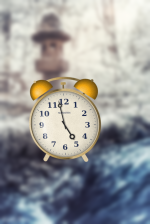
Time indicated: 4:58
